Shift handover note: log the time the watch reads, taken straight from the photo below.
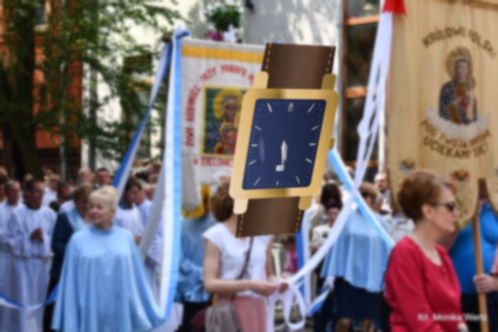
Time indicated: 5:29
